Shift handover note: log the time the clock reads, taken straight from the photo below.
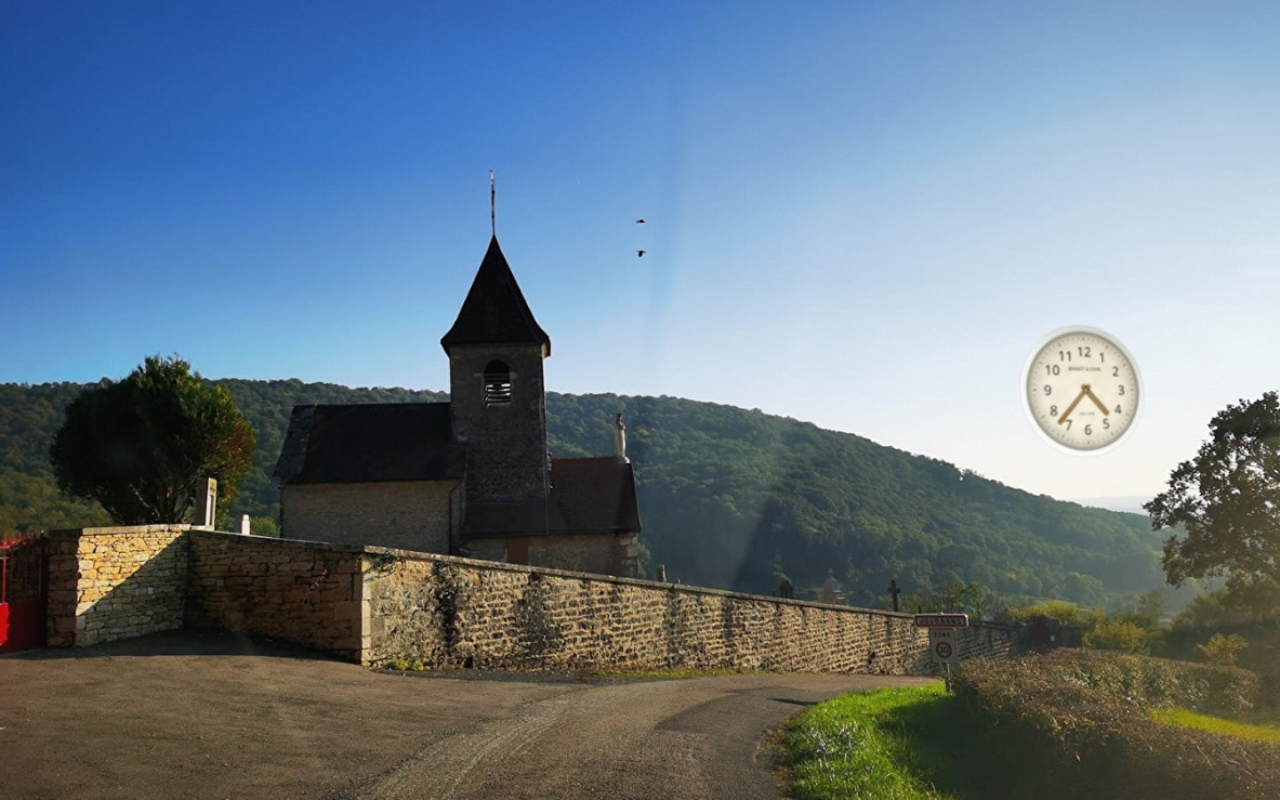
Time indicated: 4:37
